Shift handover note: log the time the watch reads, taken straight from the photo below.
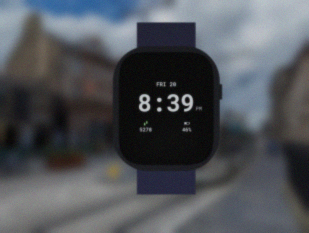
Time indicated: 8:39
